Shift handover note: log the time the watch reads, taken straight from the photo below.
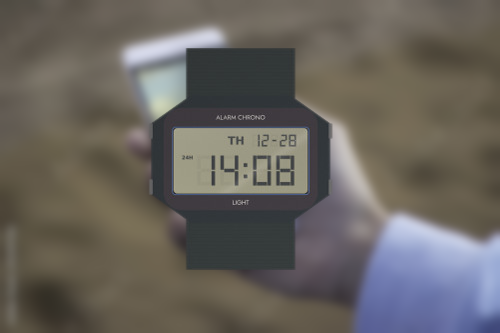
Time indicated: 14:08
